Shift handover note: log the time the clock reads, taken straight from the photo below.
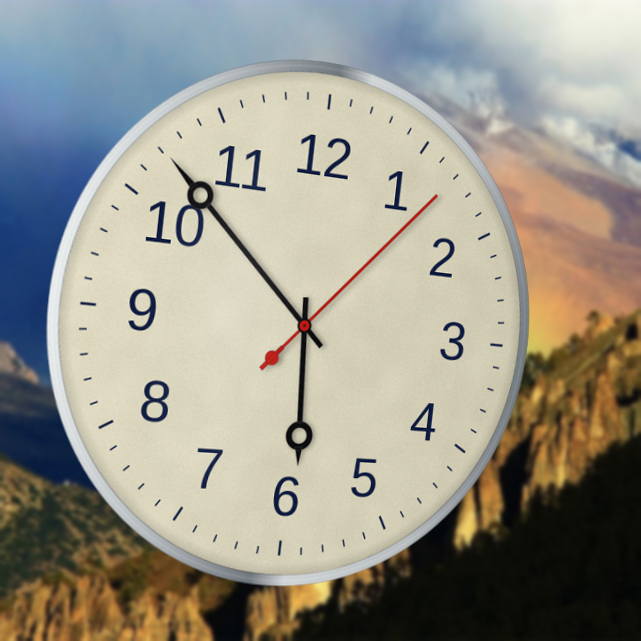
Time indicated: 5:52:07
